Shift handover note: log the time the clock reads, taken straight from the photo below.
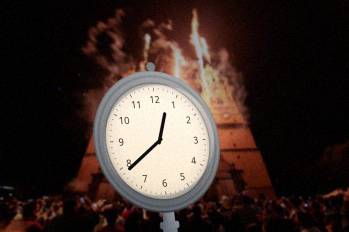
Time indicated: 12:39
